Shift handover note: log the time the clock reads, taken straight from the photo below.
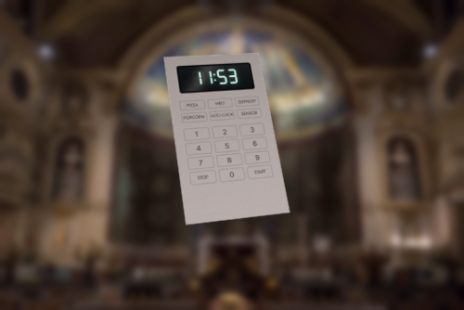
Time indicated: 11:53
